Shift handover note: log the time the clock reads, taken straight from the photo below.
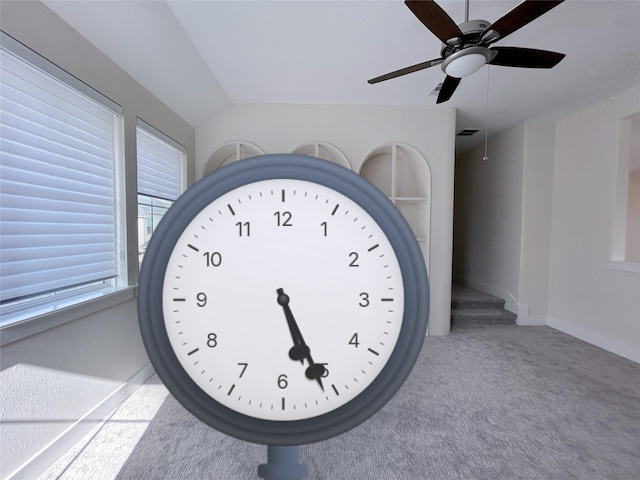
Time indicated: 5:26
